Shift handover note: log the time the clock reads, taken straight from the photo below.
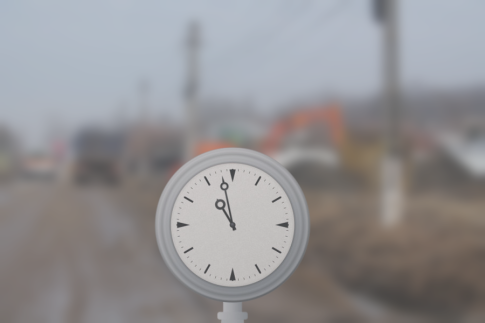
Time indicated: 10:58
